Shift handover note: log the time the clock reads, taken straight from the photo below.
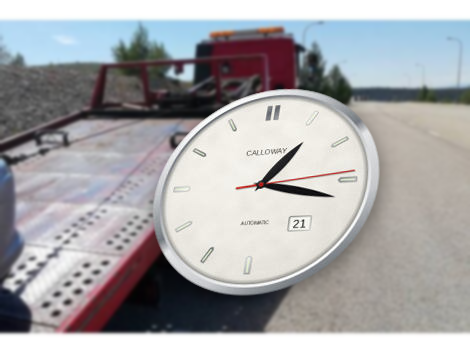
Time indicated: 1:17:14
